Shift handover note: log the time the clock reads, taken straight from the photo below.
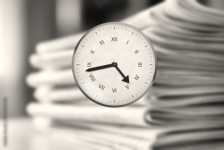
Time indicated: 4:43
